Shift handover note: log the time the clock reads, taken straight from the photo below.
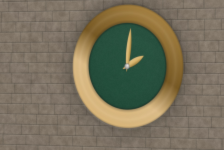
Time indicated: 2:01
